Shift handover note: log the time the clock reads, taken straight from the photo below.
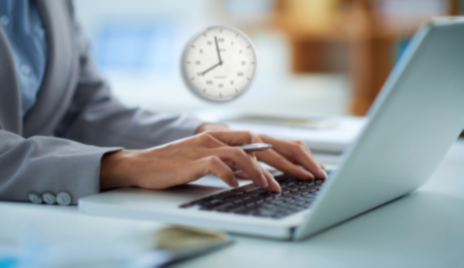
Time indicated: 7:58
